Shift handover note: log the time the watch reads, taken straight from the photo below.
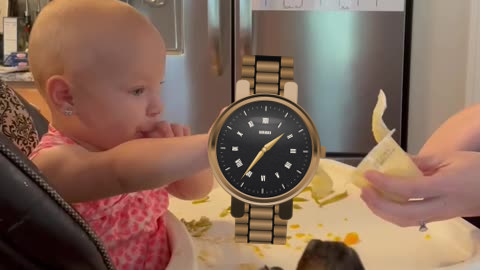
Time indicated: 1:36
